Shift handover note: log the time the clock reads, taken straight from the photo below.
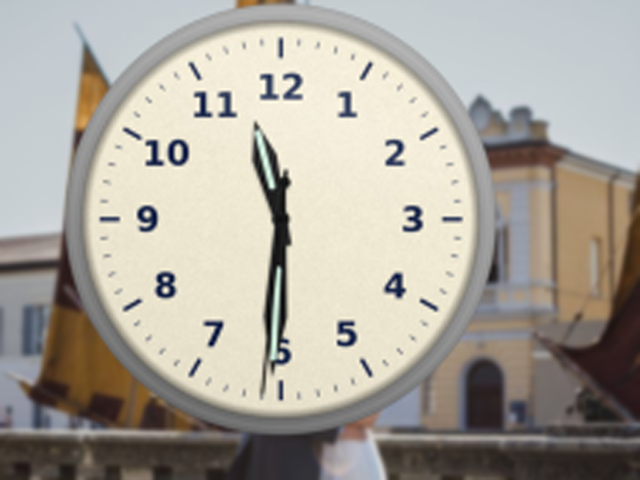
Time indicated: 11:30:31
